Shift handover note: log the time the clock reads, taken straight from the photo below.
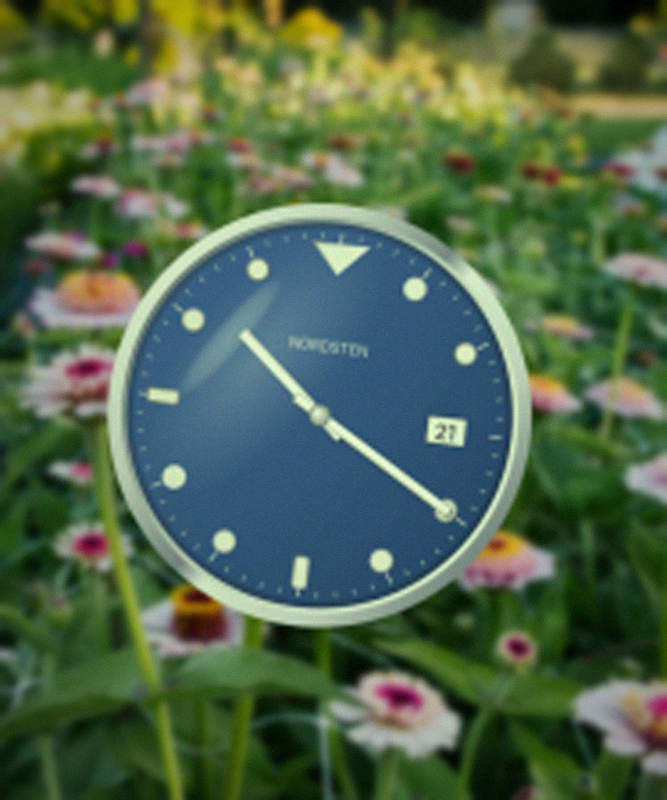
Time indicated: 10:20
